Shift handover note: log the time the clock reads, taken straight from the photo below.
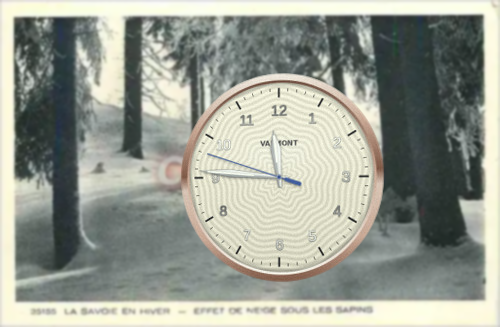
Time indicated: 11:45:48
